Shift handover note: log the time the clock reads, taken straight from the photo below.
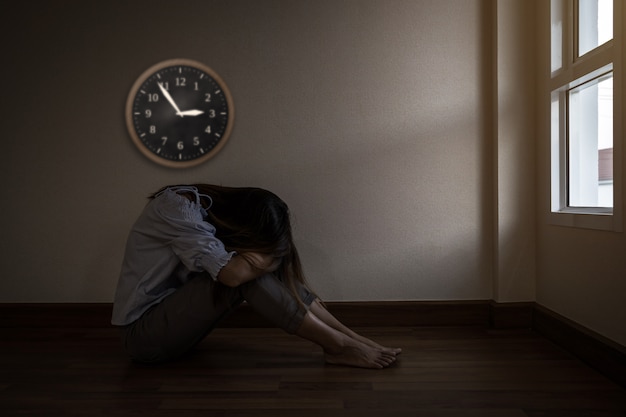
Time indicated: 2:54
